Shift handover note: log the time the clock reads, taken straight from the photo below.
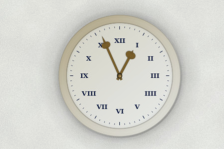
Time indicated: 12:56
